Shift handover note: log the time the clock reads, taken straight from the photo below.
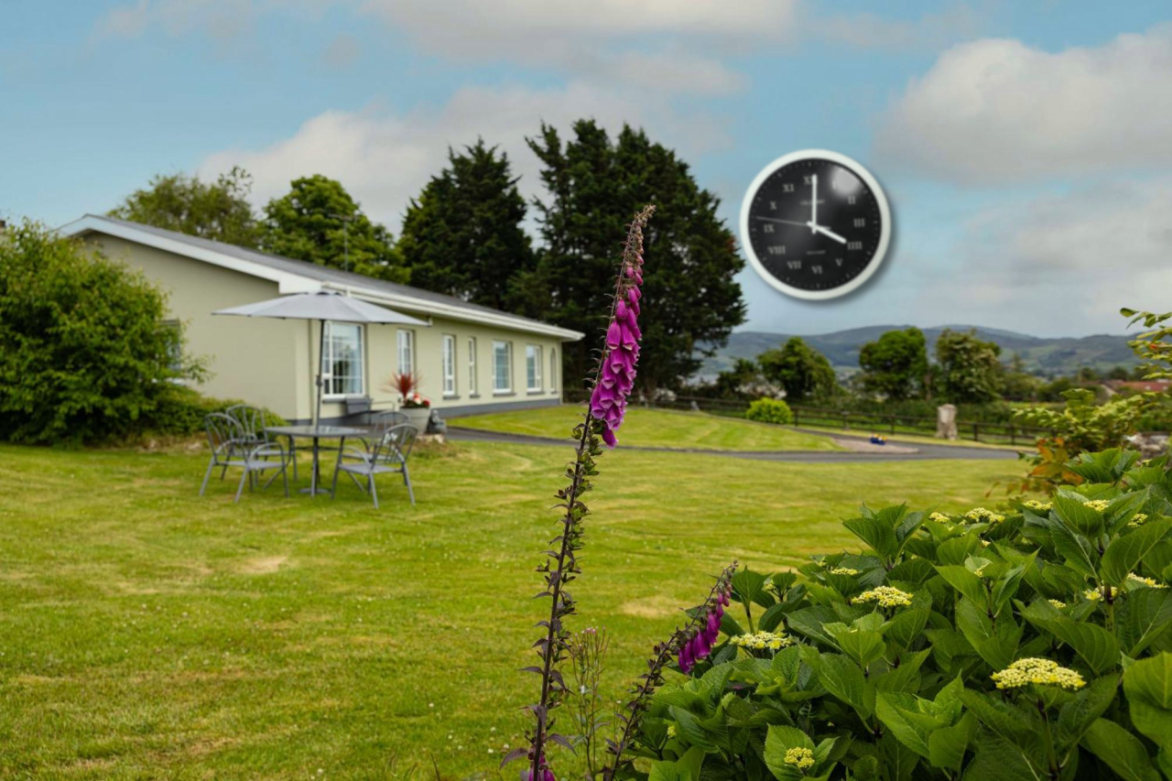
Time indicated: 4:00:47
